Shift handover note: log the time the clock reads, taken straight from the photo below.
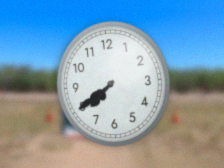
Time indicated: 7:40
